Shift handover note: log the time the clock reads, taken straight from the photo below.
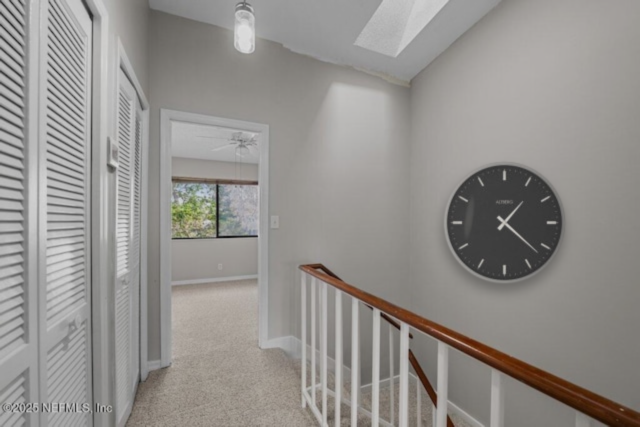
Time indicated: 1:22
